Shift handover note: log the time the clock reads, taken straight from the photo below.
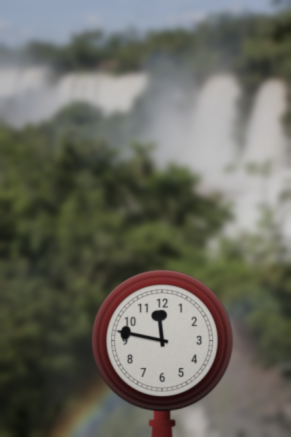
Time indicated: 11:47
